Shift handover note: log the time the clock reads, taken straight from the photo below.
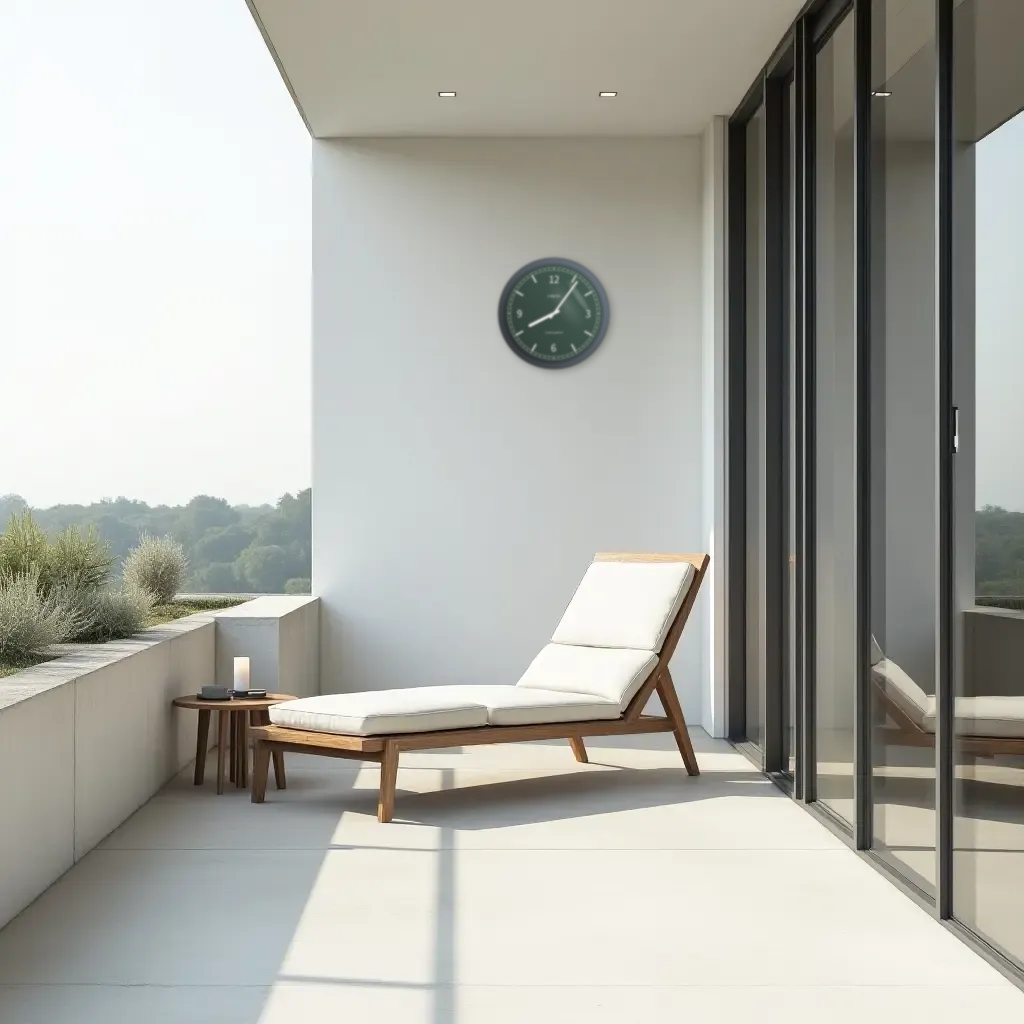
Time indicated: 8:06
